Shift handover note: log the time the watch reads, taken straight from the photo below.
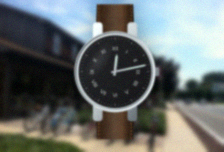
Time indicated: 12:13
